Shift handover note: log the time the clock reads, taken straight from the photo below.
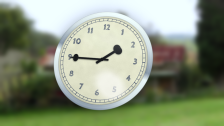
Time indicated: 1:45
